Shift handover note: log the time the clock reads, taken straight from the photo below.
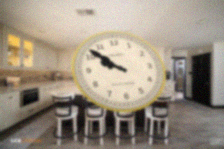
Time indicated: 9:52
